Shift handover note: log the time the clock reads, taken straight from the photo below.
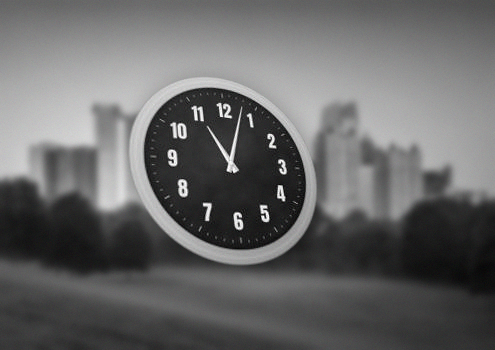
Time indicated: 11:03
